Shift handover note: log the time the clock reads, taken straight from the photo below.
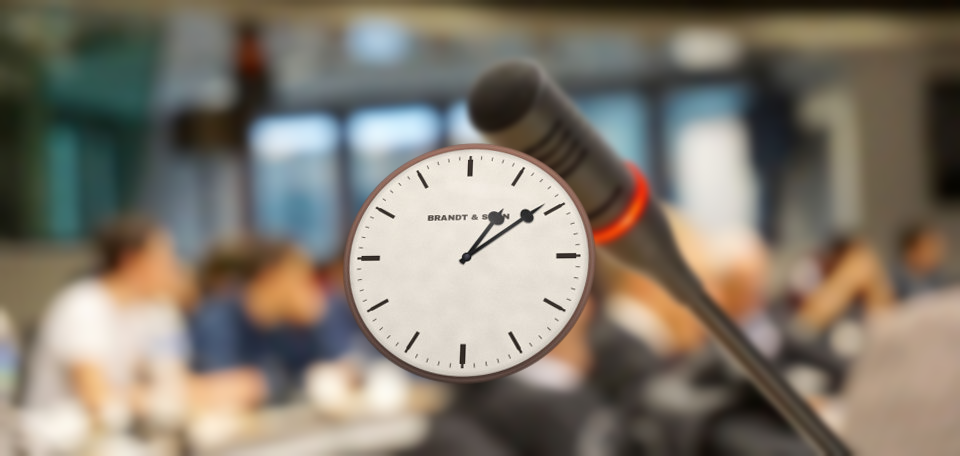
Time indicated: 1:09
